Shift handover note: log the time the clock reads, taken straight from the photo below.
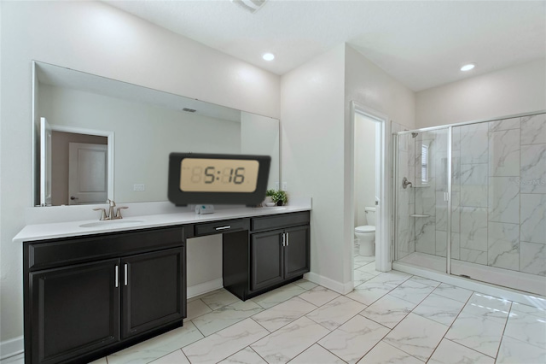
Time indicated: 5:16
